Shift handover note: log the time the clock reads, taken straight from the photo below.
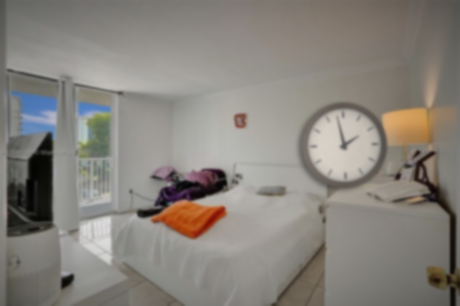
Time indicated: 1:58
